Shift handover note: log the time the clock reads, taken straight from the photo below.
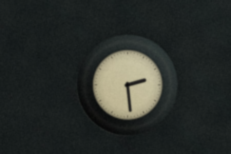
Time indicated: 2:29
